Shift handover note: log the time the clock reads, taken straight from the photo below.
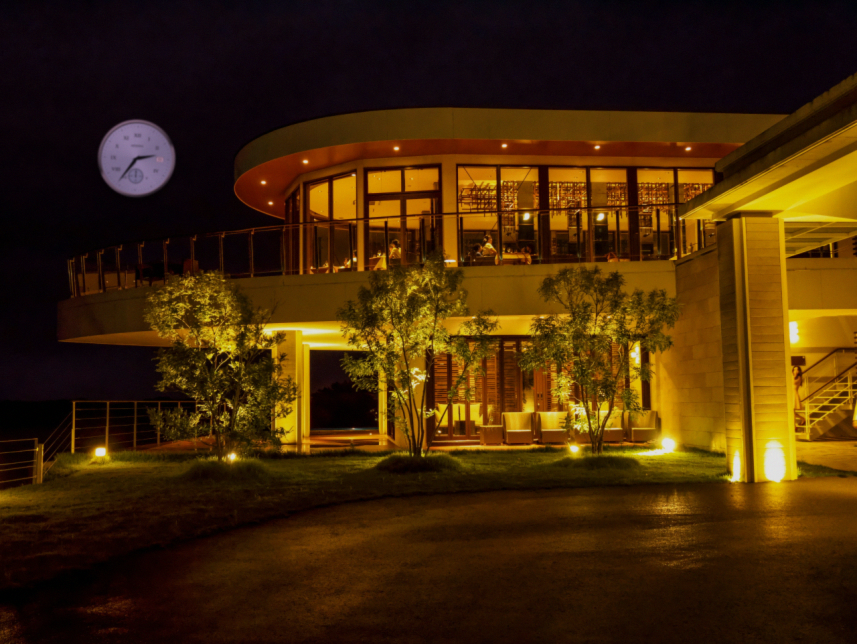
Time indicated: 2:36
